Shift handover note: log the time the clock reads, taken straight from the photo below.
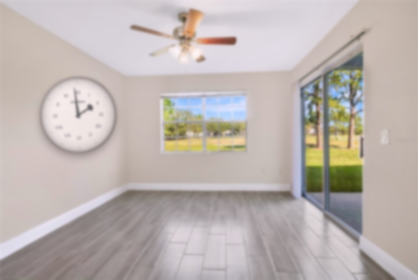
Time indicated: 1:59
